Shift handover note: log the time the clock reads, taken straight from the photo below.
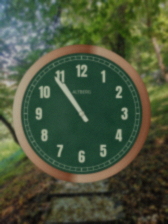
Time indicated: 10:54
